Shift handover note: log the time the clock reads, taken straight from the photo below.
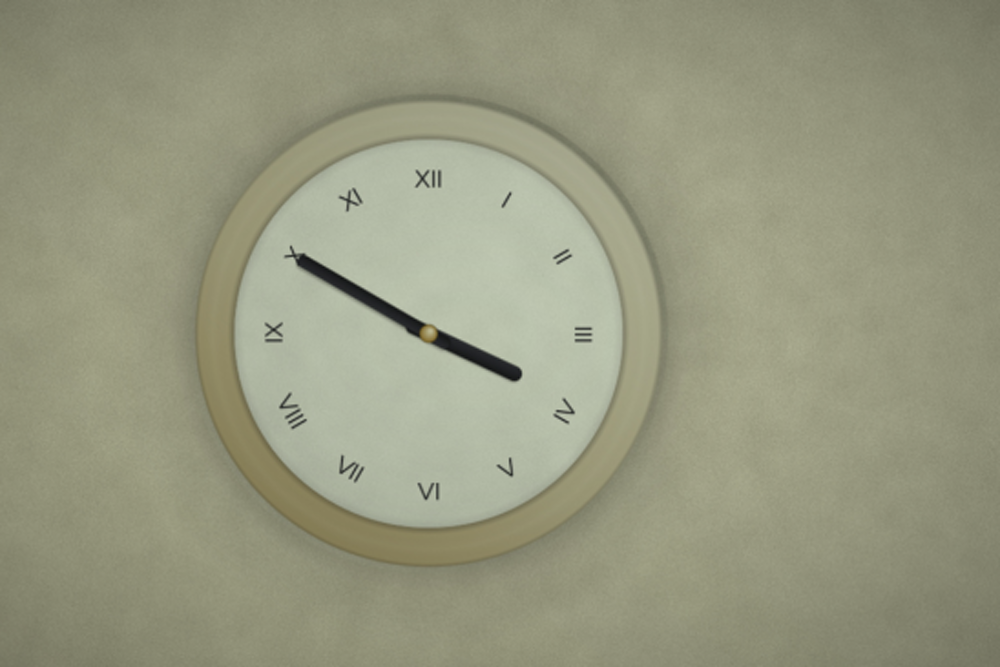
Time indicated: 3:50
